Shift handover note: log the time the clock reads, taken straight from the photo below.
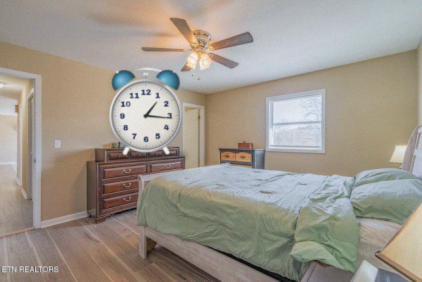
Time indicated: 1:16
